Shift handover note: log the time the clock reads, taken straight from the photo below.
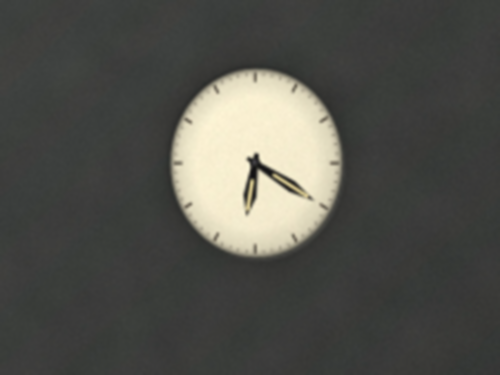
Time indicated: 6:20
